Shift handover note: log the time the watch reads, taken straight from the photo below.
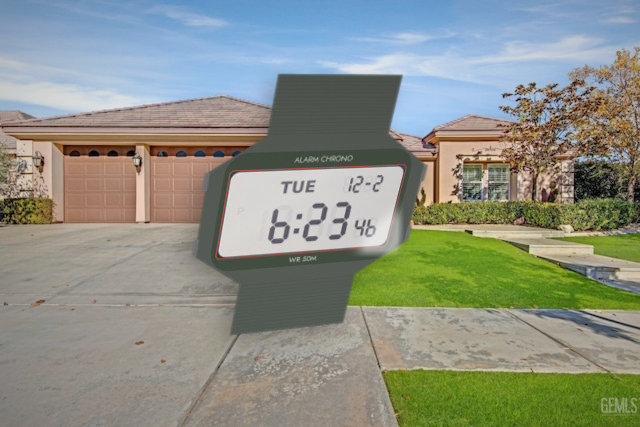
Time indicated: 6:23:46
